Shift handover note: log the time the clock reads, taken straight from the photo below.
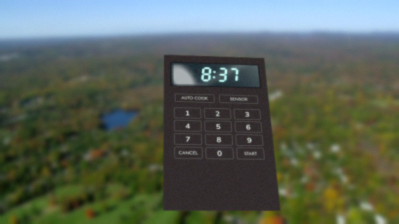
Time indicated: 8:37
